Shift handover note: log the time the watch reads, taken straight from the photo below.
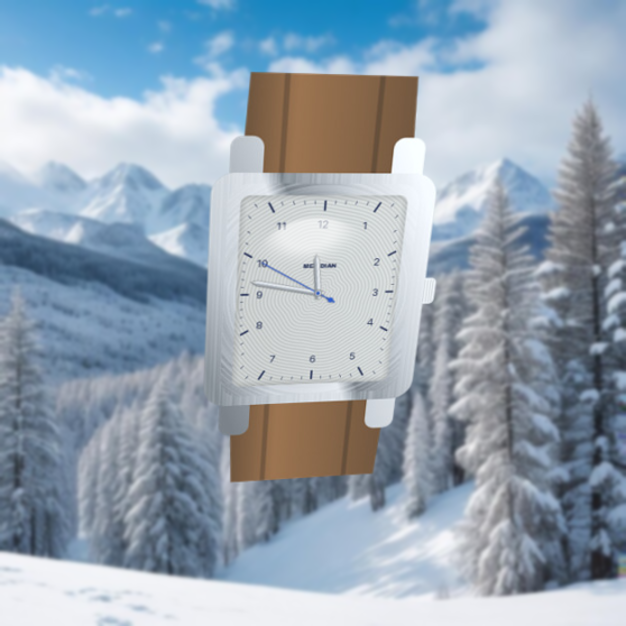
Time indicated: 11:46:50
